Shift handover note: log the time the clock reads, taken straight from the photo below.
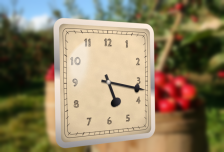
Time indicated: 5:17
